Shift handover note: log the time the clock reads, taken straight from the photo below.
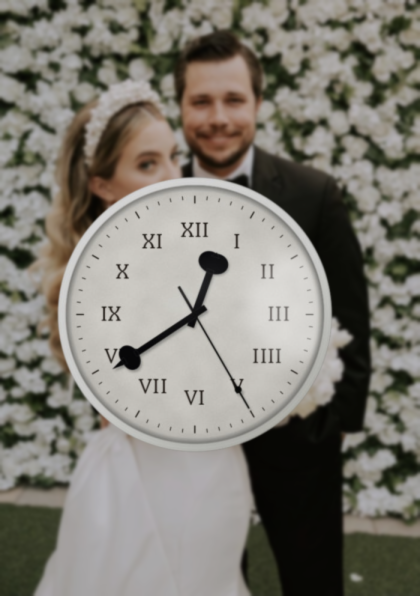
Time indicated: 12:39:25
